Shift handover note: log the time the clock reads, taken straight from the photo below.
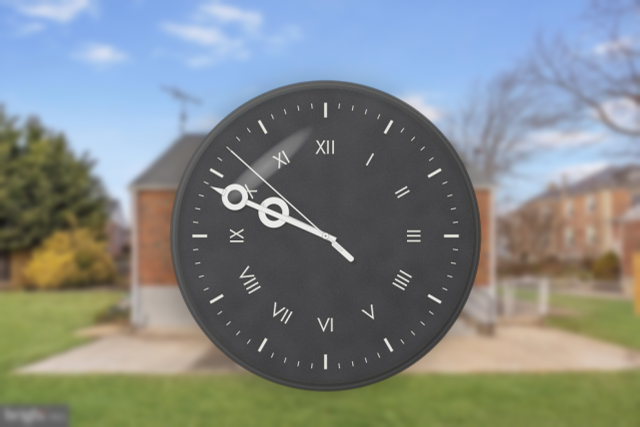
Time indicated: 9:48:52
